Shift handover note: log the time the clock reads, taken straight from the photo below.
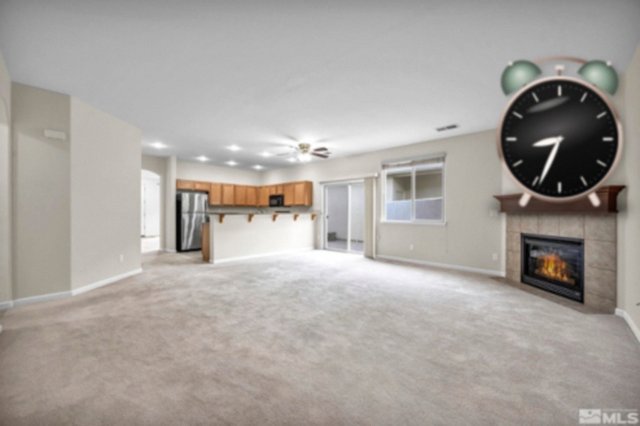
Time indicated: 8:34
